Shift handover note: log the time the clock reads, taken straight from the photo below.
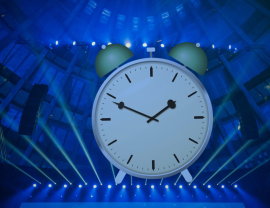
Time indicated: 1:49
